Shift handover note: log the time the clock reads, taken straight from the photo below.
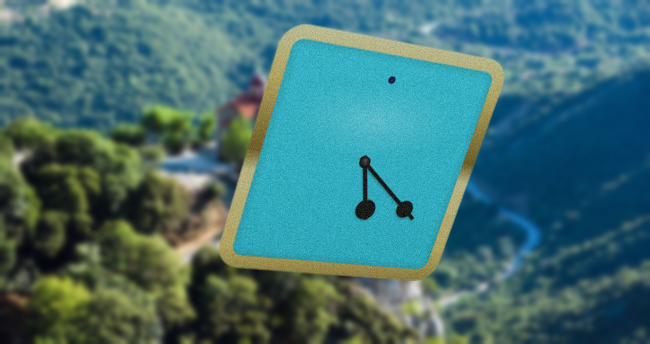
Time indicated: 5:21
